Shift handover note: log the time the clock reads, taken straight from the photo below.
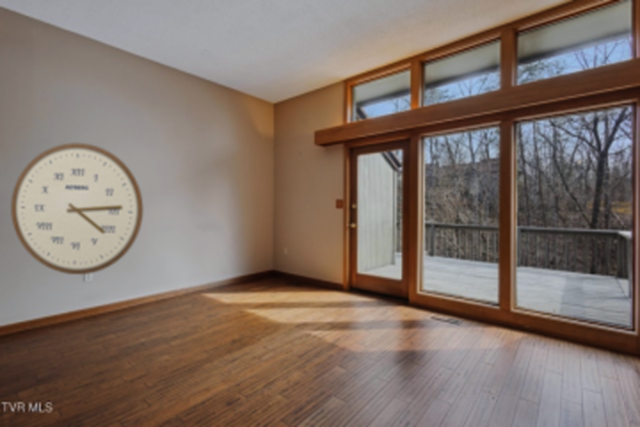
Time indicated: 4:14
